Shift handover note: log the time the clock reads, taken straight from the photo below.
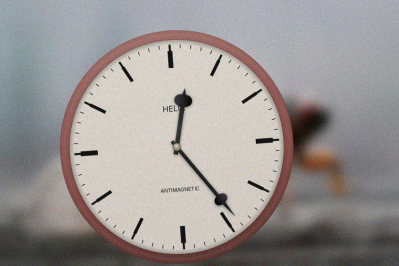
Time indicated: 12:24
